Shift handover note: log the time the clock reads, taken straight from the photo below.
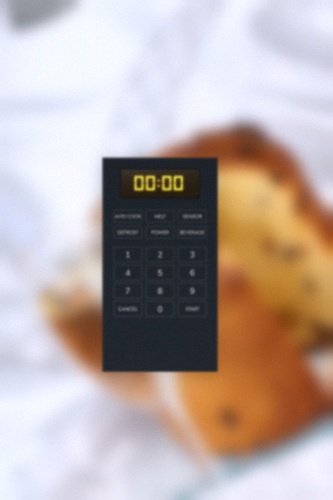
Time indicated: 0:00
